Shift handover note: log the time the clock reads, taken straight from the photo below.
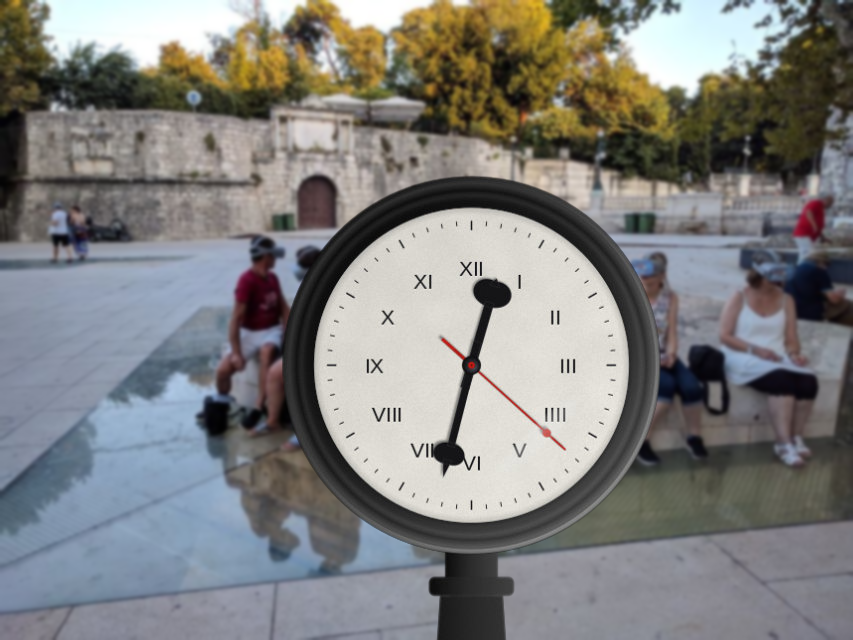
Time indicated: 12:32:22
